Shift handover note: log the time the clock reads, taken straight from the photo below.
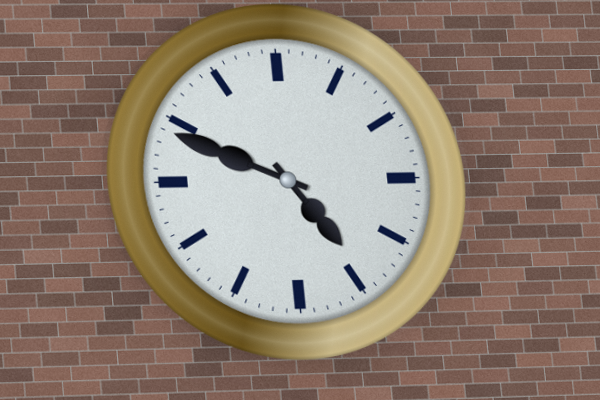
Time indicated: 4:49
